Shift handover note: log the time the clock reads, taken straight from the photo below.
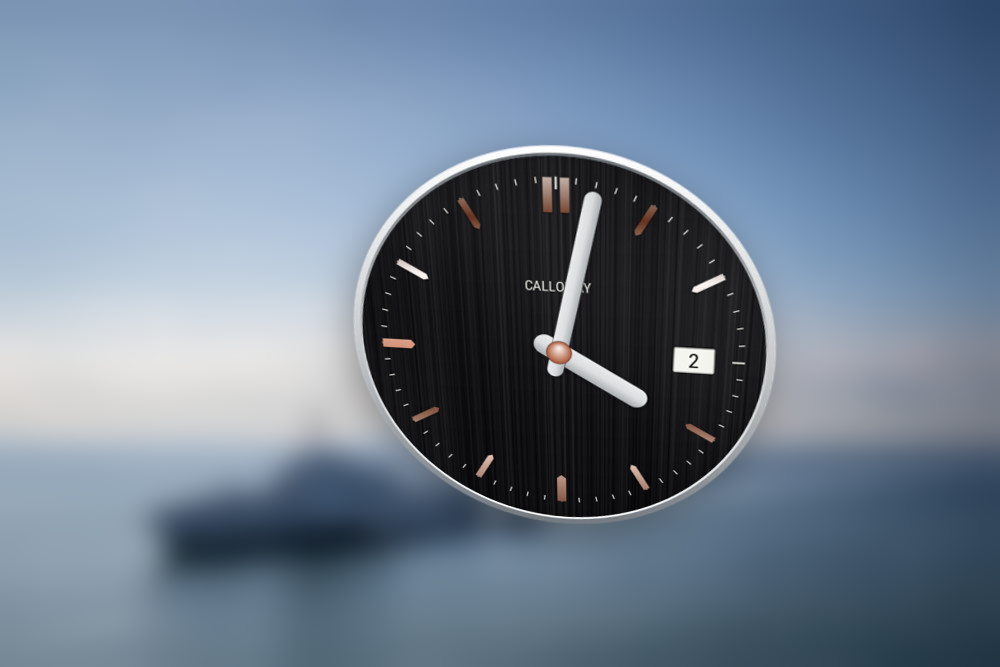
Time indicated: 4:02
